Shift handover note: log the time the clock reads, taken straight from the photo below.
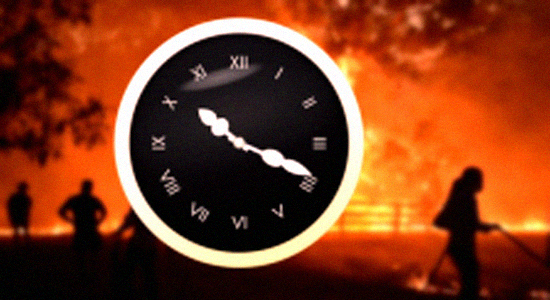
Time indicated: 10:19
